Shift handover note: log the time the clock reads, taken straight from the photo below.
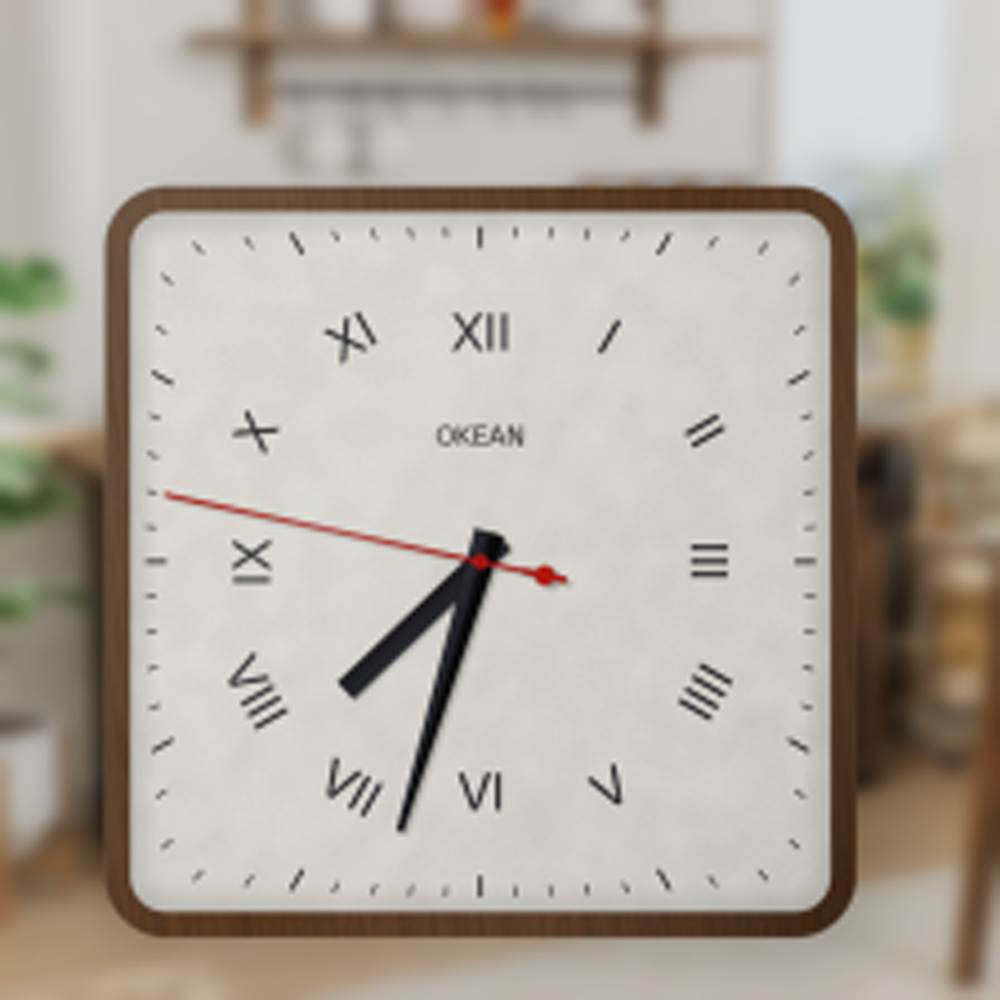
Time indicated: 7:32:47
